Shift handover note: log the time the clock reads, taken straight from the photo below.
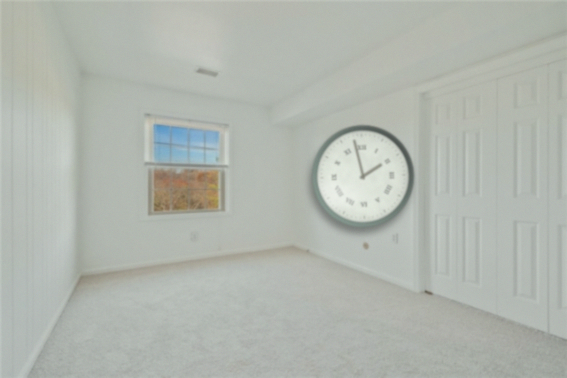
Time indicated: 1:58
